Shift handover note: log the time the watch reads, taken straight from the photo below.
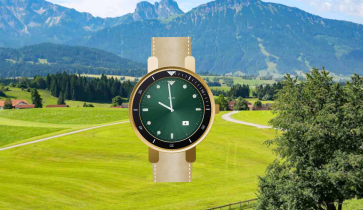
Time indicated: 9:59
